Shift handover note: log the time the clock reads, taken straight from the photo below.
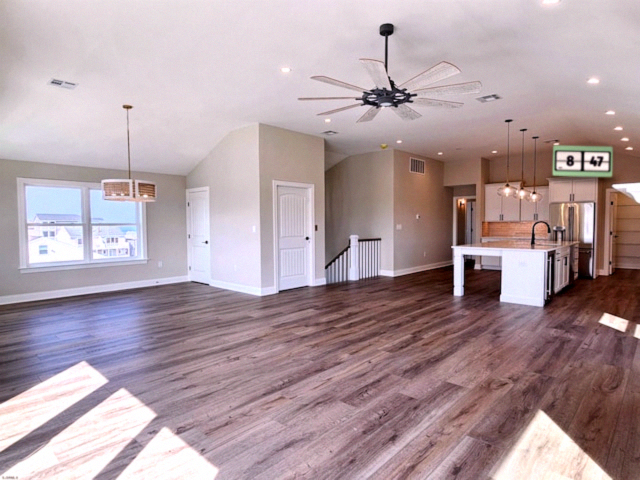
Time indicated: 8:47
